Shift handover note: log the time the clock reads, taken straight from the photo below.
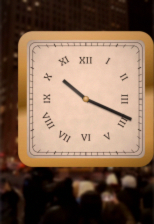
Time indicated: 10:19
